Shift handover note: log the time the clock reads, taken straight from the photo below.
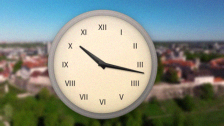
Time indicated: 10:17
